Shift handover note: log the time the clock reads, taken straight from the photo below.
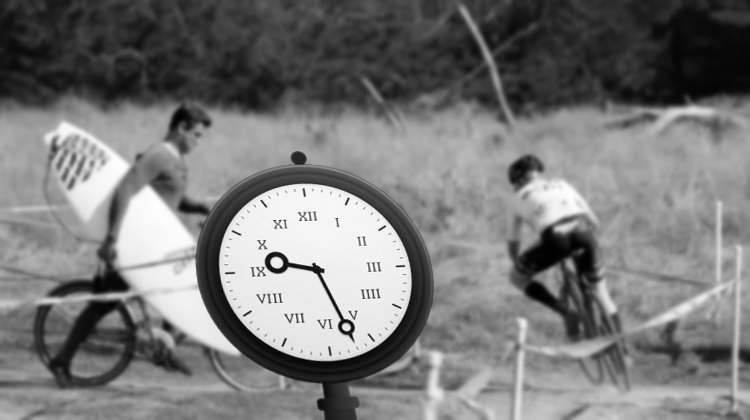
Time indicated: 9:27
